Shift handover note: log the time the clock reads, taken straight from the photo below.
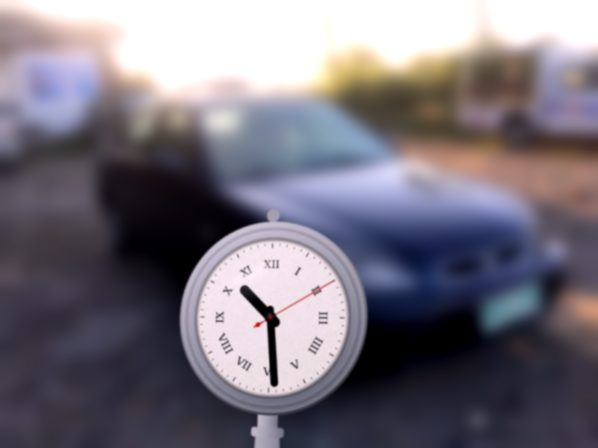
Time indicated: 10:29:10
